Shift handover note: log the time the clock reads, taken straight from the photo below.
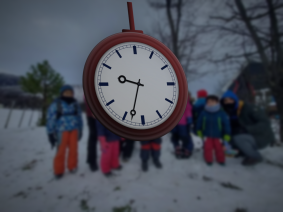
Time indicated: 9:33
